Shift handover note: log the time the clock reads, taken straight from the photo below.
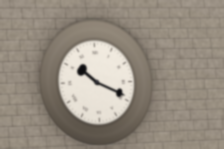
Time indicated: 10:19
